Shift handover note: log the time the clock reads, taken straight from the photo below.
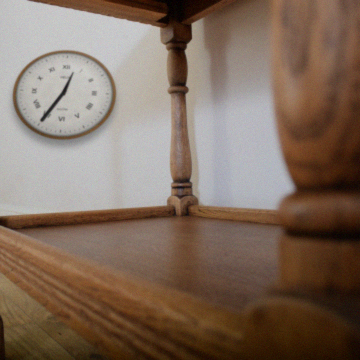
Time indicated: 12:35
